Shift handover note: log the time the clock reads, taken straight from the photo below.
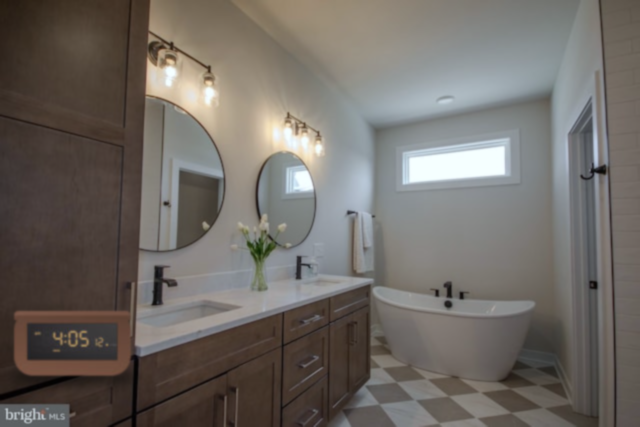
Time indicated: 4:05
